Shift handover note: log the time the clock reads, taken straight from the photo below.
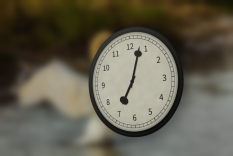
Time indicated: 7:03
